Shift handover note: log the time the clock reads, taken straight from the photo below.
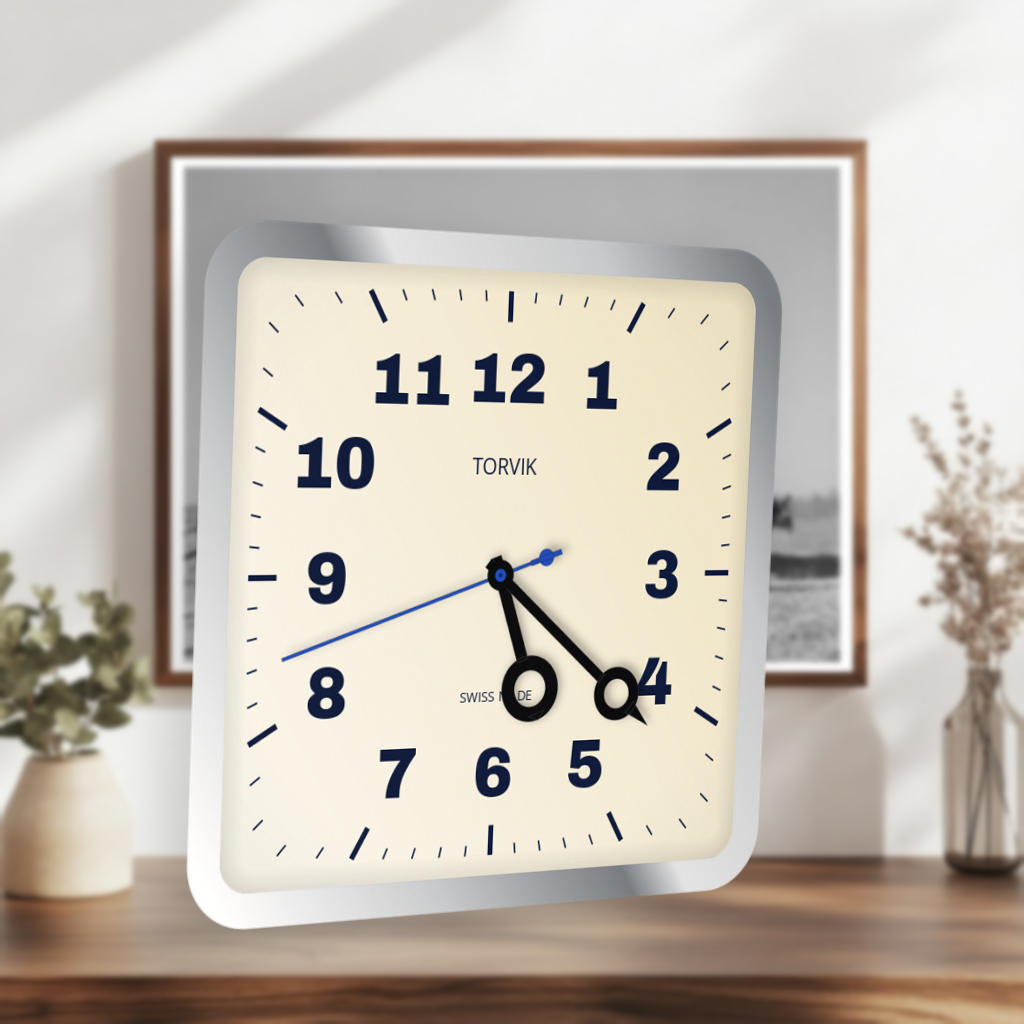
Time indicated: 5:21:42
